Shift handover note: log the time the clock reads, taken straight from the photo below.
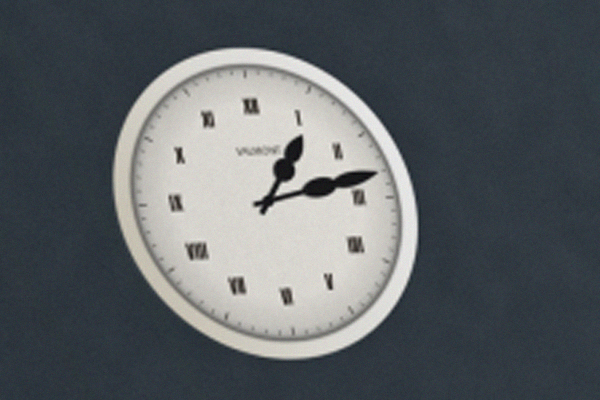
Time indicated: 1:13
